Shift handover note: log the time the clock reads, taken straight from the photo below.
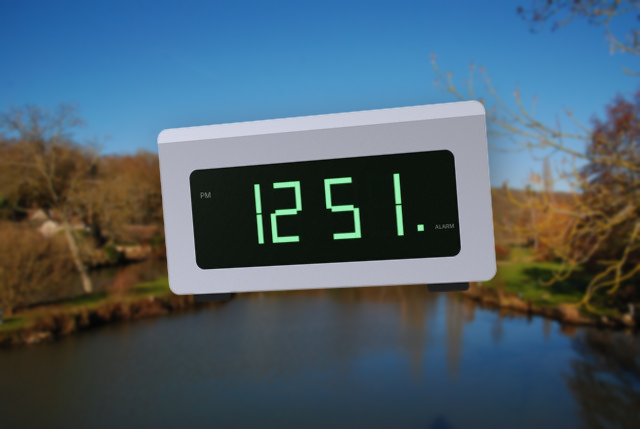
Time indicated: 12:51
